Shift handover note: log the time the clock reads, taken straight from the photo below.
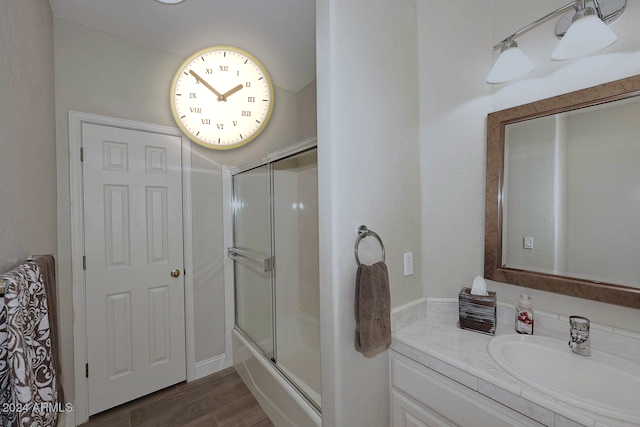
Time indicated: 1:51
